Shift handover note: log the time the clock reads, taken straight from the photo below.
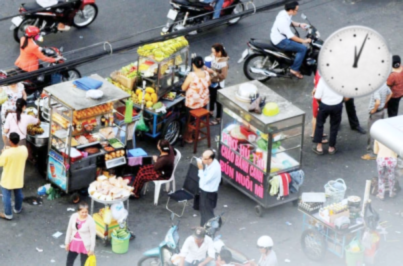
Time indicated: 12:04
